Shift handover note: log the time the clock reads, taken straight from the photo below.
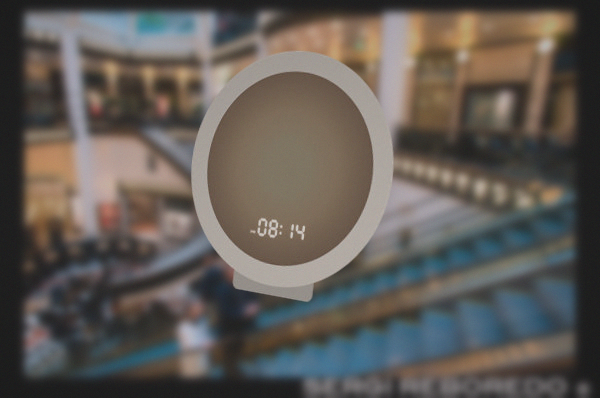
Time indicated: 8:14
